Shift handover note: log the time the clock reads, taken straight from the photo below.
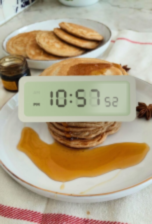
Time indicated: 10:57:52
